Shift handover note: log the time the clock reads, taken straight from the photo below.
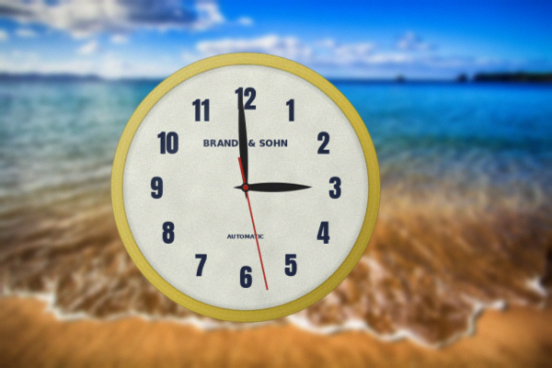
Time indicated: 2:59:28
